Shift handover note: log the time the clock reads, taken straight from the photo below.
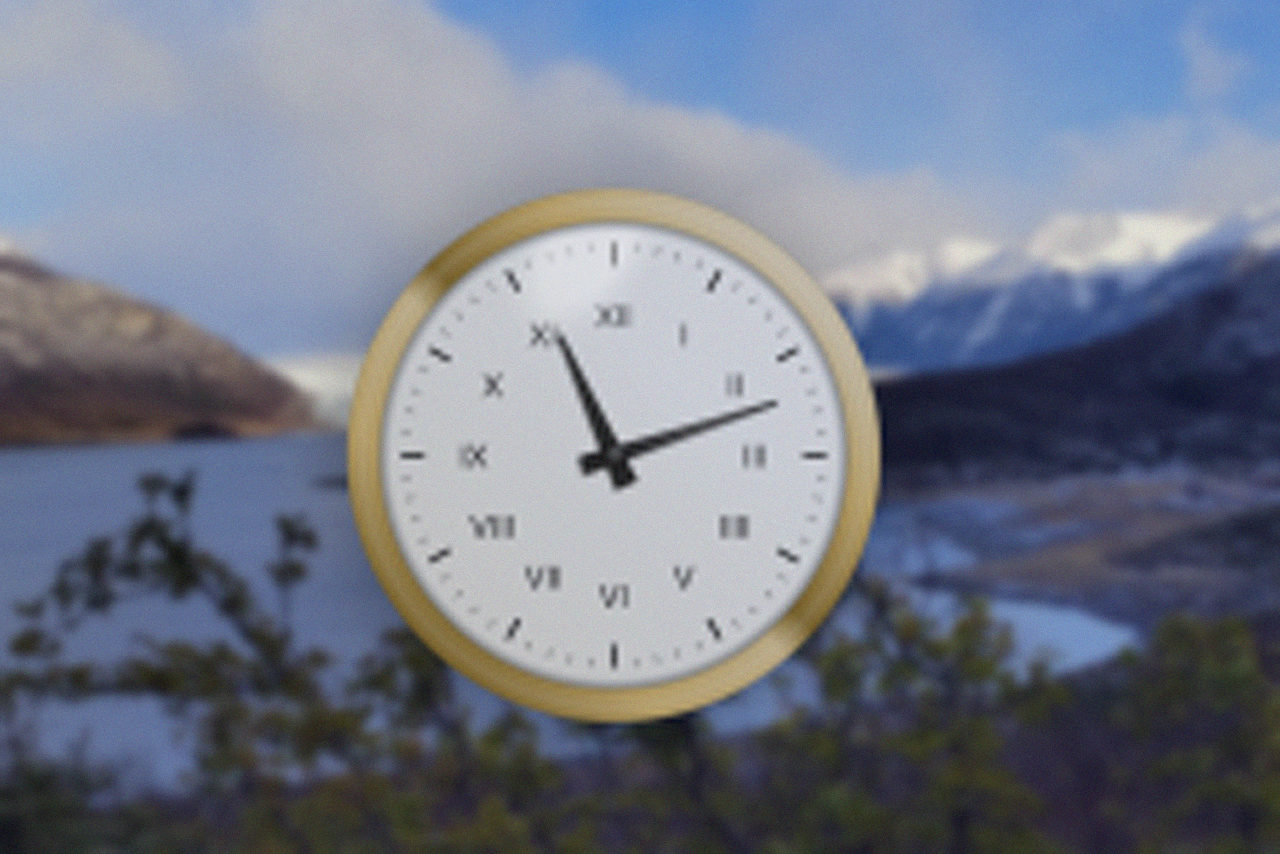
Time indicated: 11:12
